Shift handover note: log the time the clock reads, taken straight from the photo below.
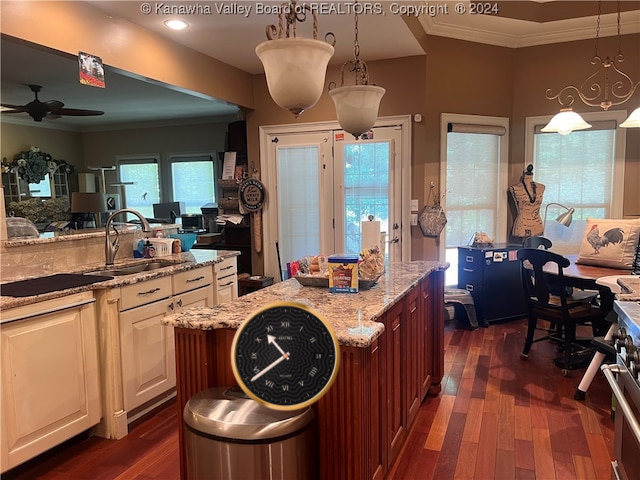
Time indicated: 10:39
